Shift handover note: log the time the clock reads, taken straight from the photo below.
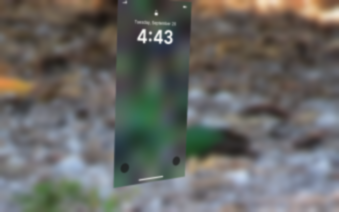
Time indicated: 4:43
